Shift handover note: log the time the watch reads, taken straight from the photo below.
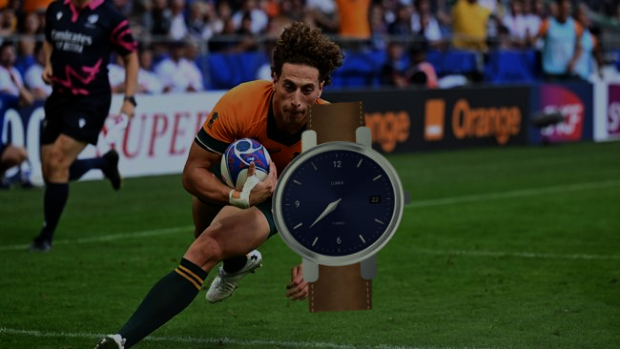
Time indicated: 7:38
